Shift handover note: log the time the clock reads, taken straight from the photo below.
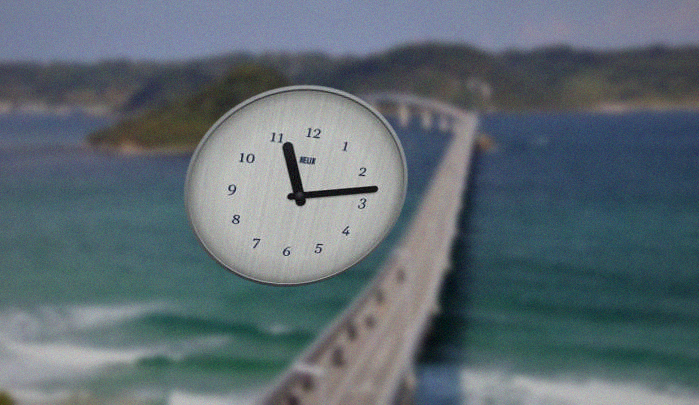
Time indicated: 11:13
